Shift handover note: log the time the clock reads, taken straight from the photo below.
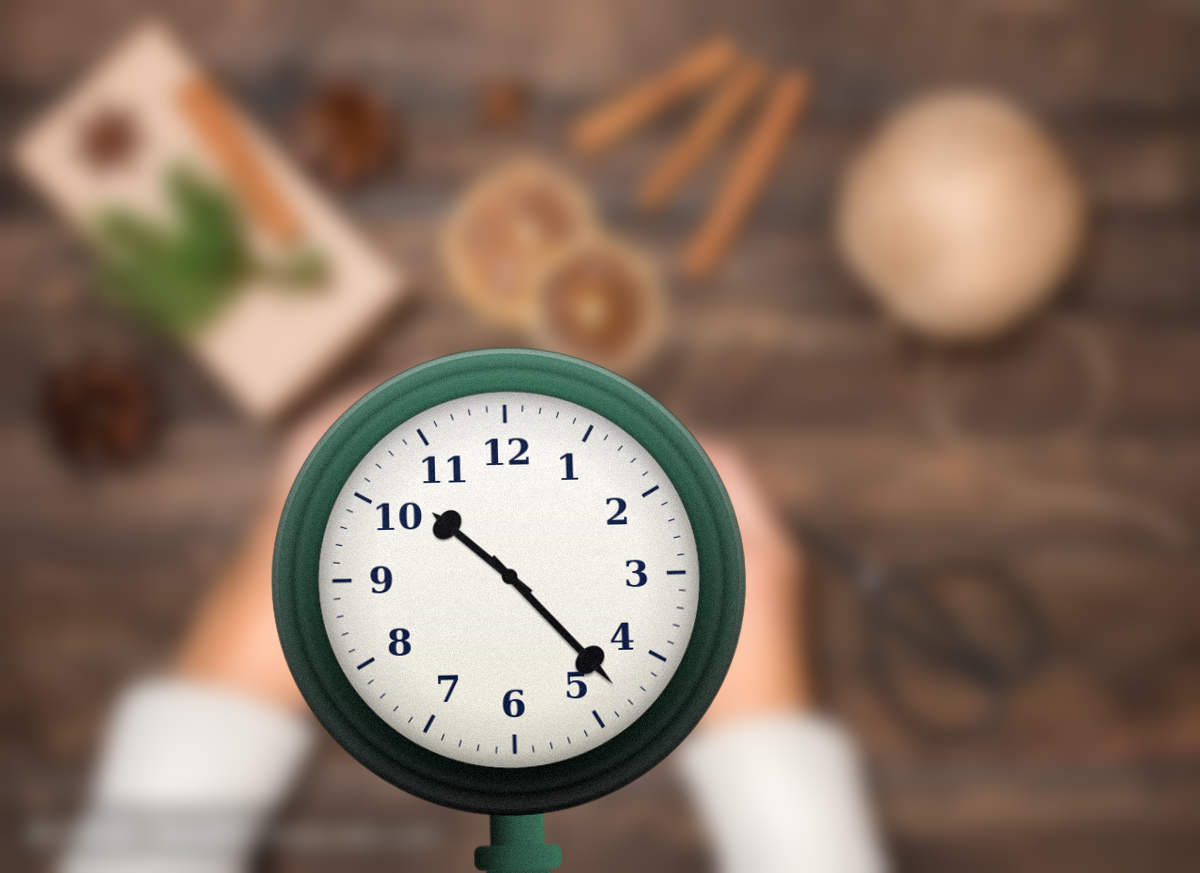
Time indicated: 10:23
